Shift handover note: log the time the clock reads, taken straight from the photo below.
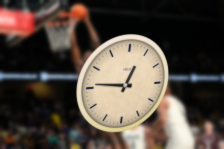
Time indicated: 12:46
